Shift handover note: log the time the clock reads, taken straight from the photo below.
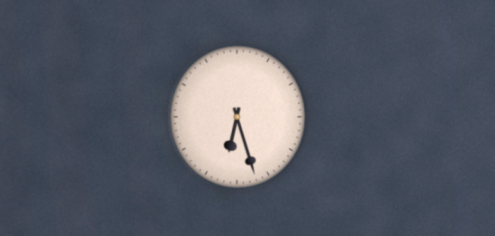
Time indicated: 6:27
